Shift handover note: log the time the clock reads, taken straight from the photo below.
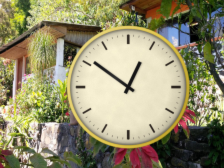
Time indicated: 12:51
